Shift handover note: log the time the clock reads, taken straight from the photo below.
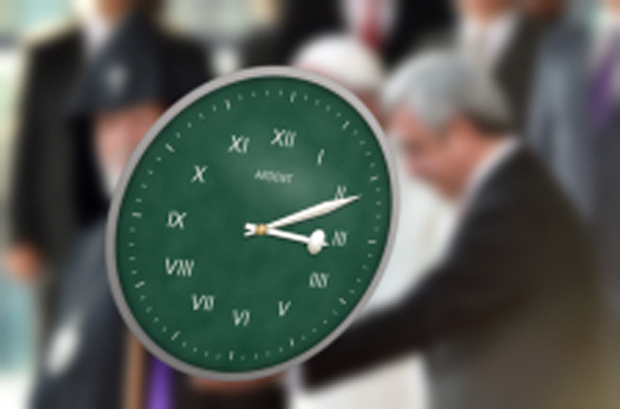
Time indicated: 3:11
